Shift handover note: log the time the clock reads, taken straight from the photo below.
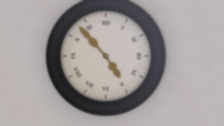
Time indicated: 4:53
